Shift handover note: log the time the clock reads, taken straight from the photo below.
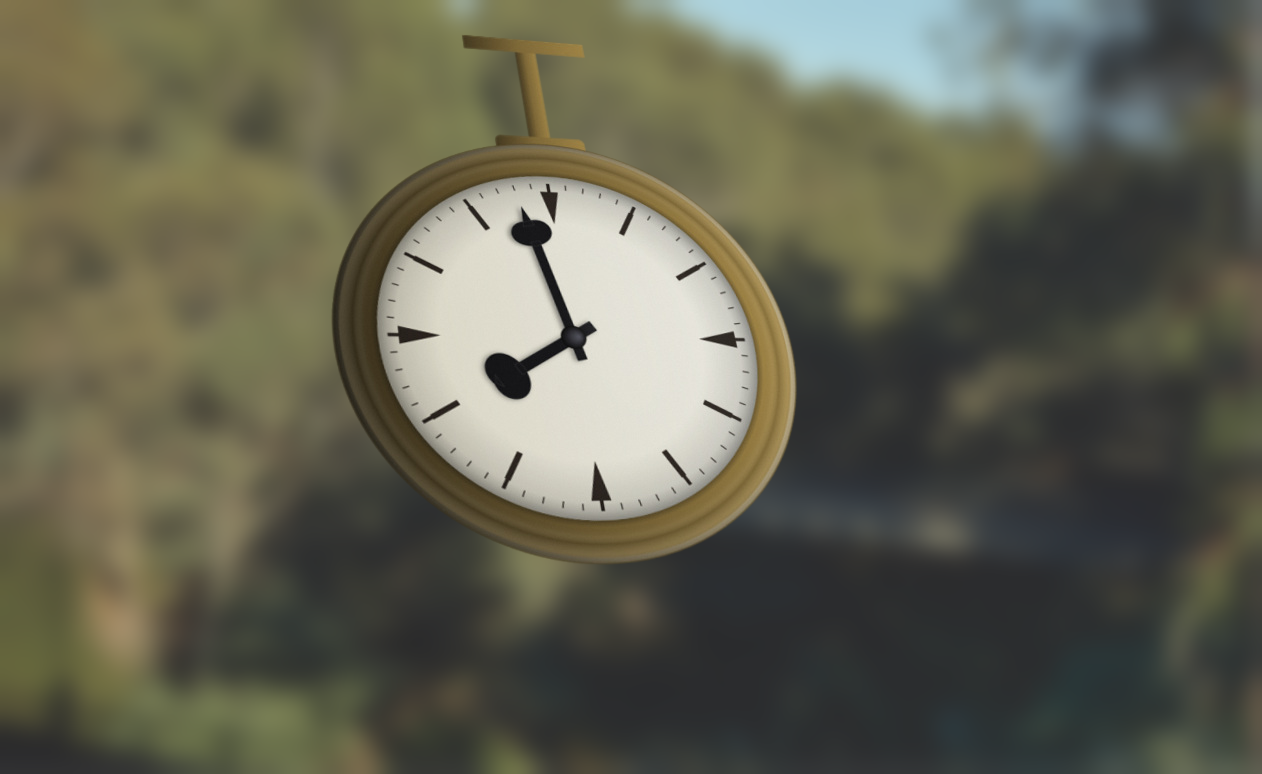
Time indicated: 7:58
